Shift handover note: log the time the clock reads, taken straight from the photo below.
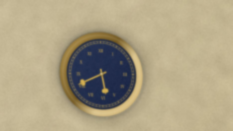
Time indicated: 5:41
